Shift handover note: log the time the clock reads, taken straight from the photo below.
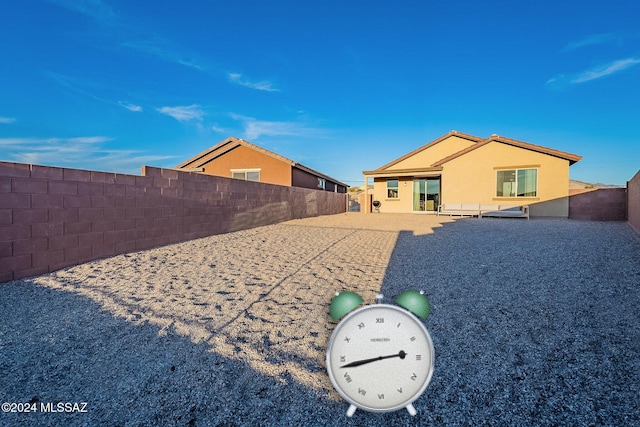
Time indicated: 2:43
